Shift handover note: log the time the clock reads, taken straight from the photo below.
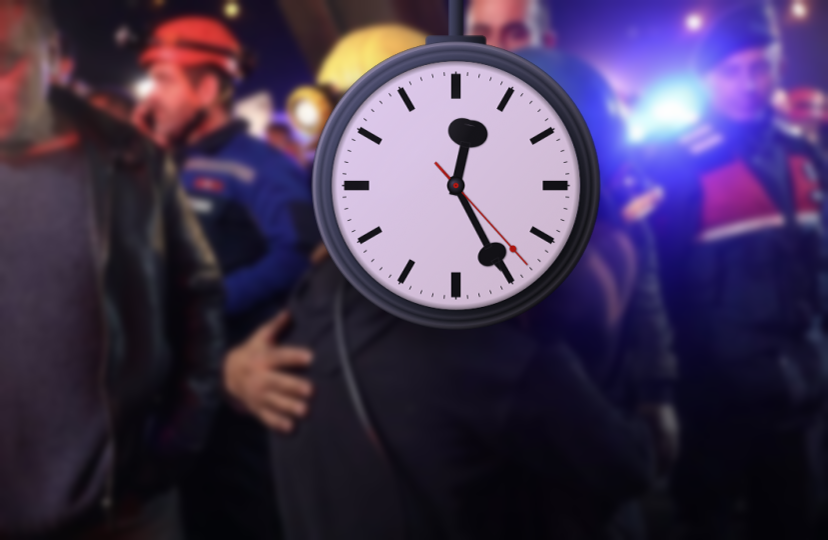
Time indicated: 12:25:23
